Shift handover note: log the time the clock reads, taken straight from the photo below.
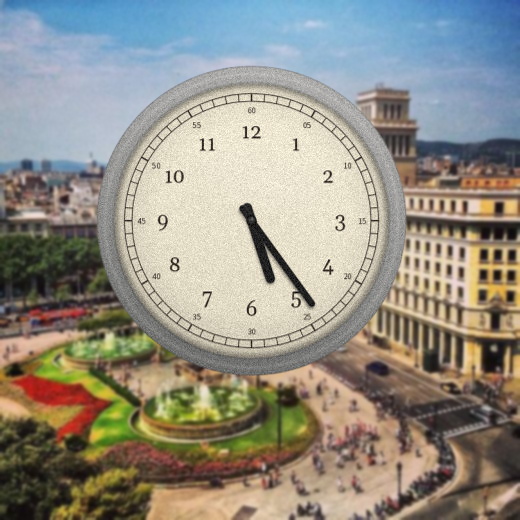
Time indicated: 5:24
